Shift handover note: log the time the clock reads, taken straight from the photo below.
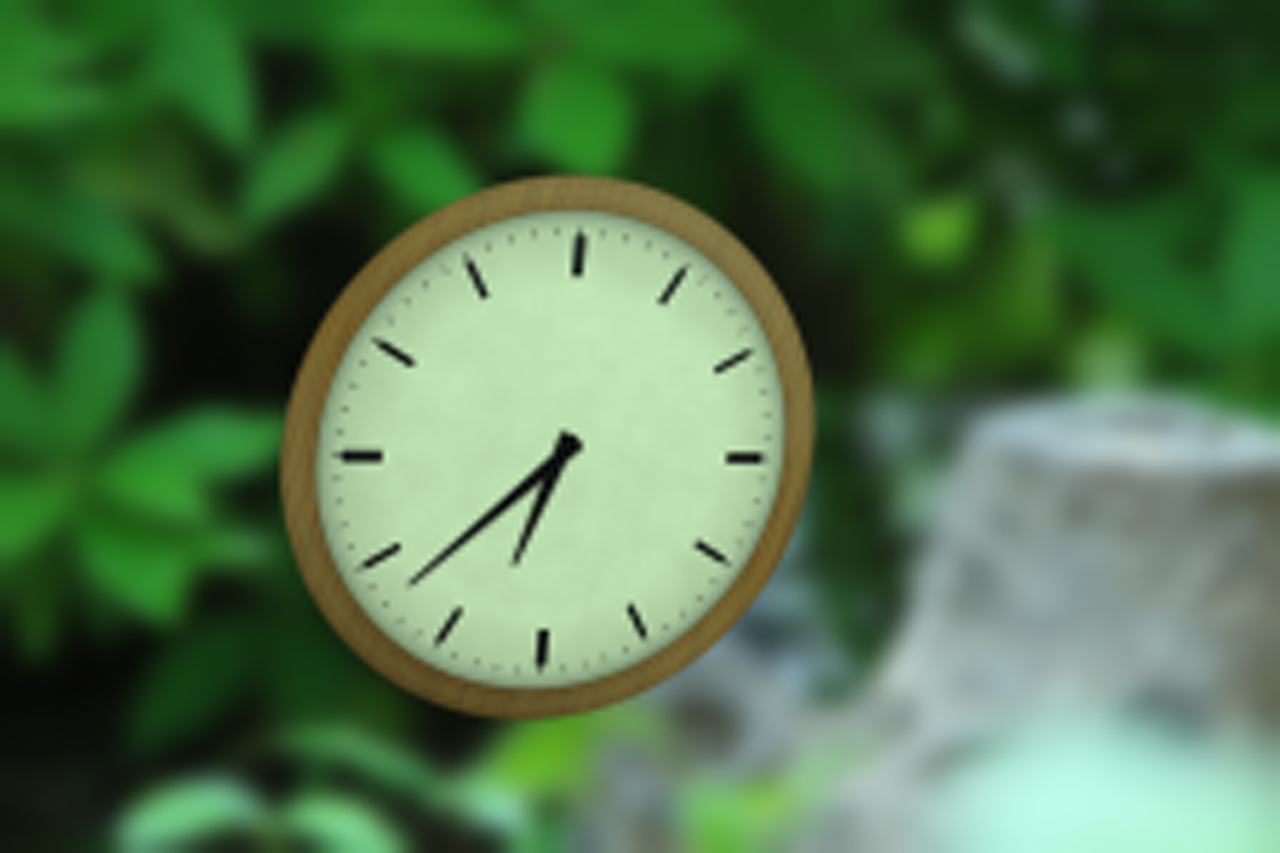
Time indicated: 6:38
